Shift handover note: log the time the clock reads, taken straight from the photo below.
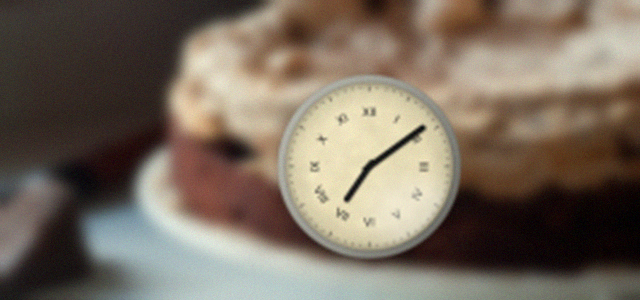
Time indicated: 7:09
